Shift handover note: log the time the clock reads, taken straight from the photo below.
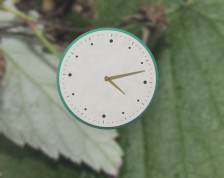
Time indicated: 4:12
